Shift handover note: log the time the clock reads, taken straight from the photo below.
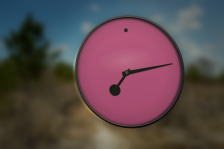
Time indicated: 7:13
